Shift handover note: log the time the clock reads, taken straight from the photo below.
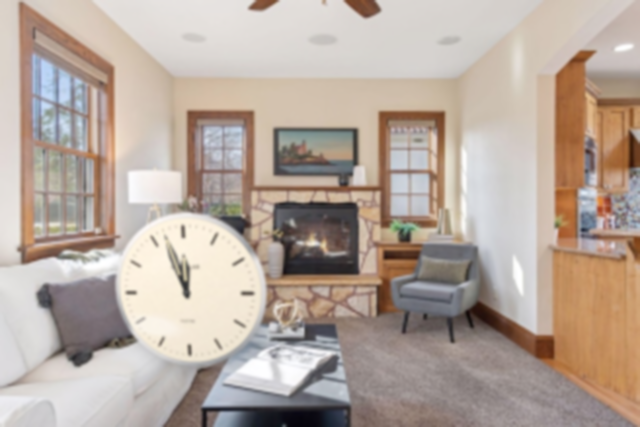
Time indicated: 11:57
